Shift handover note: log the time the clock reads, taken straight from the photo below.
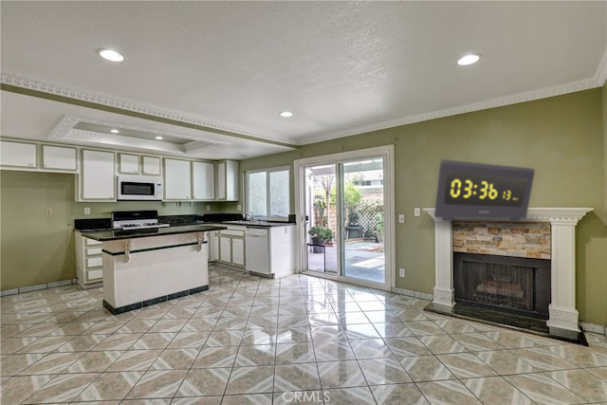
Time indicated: 3:36:13
